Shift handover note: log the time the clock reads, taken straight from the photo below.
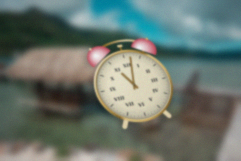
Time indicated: 11:02
